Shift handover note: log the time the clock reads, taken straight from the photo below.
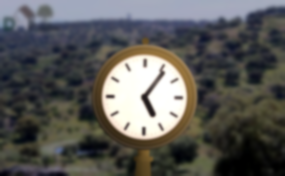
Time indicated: 5:06
